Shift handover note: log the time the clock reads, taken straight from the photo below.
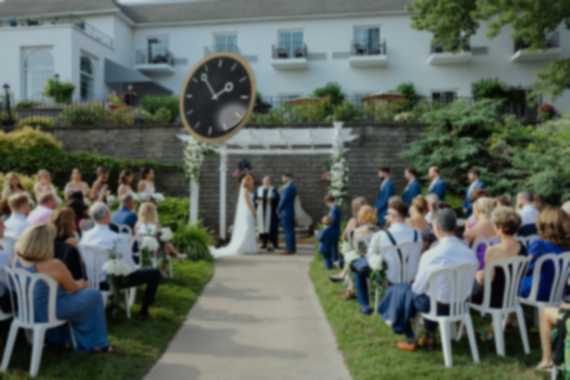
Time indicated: 1:53
